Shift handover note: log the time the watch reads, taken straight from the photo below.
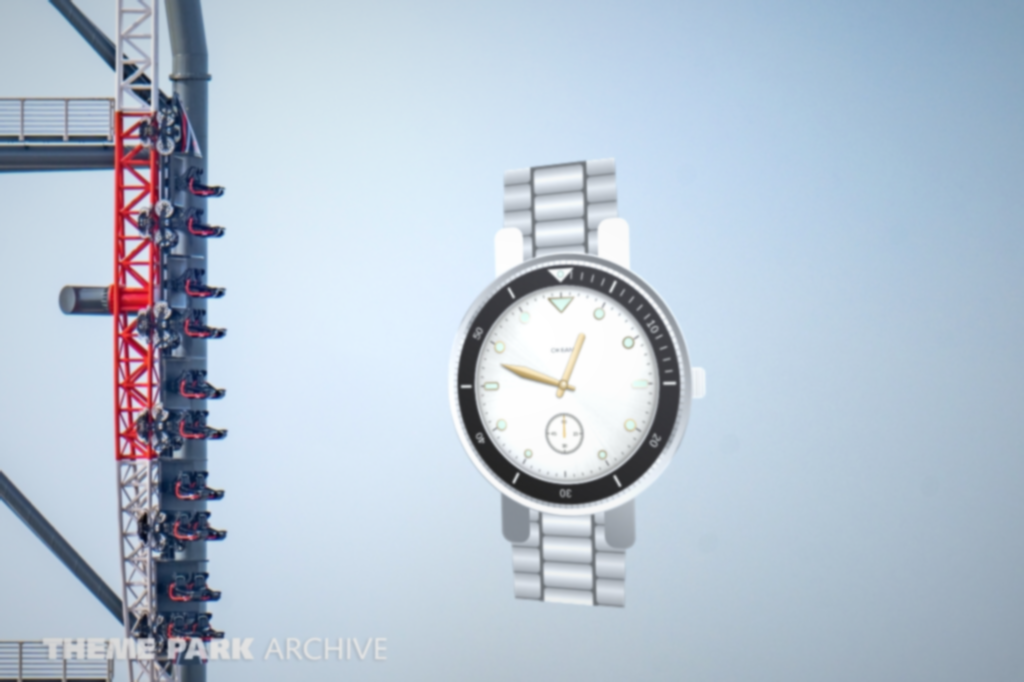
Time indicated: 12:48
